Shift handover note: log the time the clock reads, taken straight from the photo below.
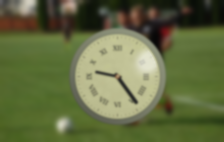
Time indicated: 9:24
